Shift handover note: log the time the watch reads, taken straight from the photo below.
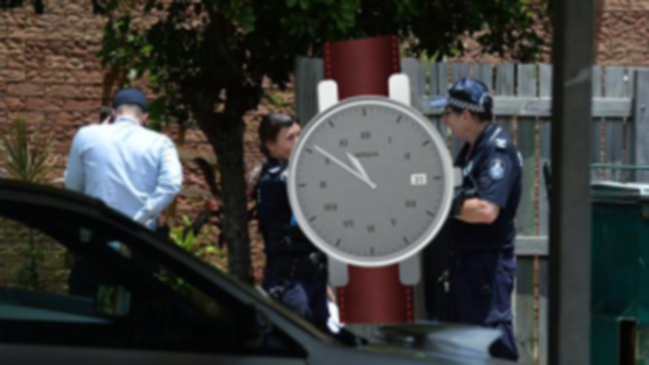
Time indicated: 10:51
